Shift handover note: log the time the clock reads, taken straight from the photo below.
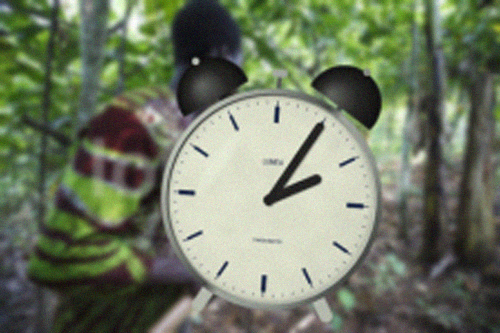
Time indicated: 2:05
